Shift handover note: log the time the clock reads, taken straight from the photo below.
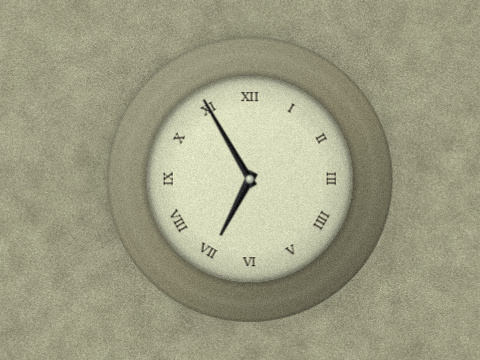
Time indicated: 6:55
